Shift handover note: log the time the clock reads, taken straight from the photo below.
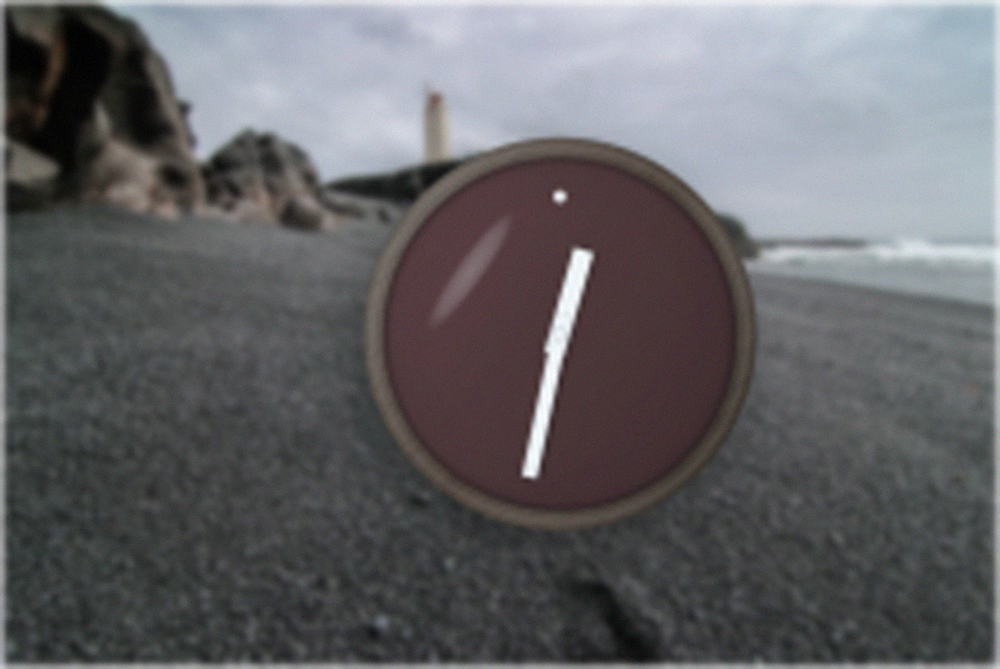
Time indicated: 12:32
